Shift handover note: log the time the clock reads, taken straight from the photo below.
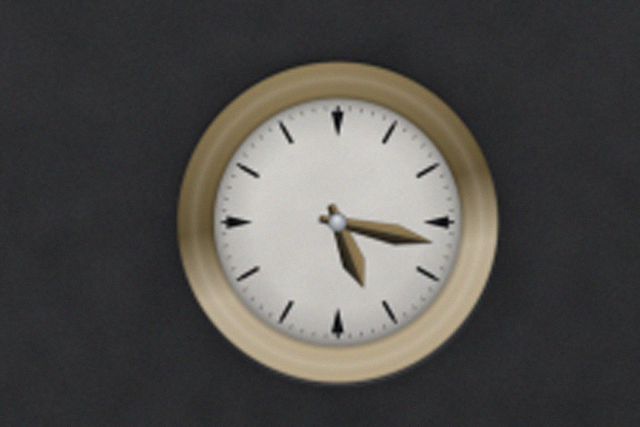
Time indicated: 5:17
